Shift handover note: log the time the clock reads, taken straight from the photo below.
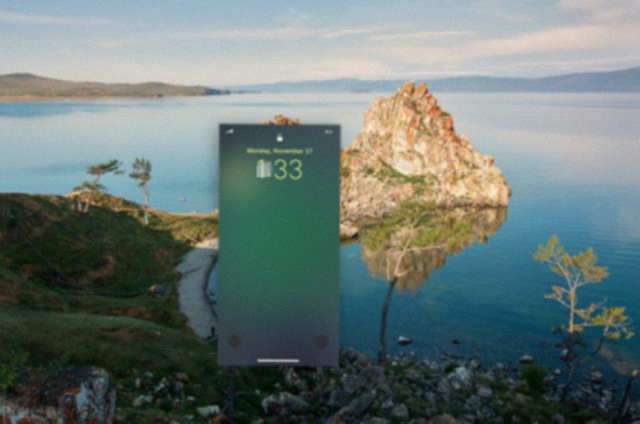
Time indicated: 1:33
